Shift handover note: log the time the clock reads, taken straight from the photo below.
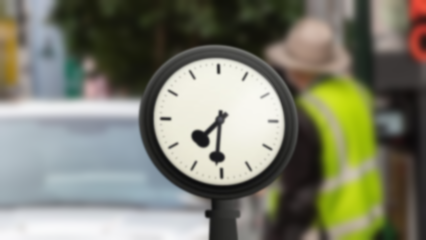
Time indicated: 7:31
